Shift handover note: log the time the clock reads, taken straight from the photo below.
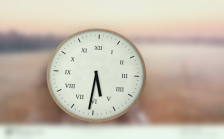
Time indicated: 5:31
